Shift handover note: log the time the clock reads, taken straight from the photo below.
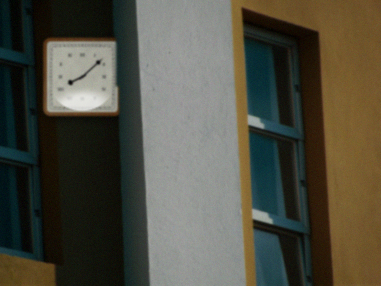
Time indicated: 8:08
